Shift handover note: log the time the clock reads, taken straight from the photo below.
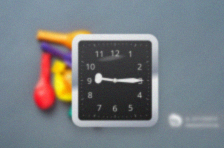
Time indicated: 9:15
